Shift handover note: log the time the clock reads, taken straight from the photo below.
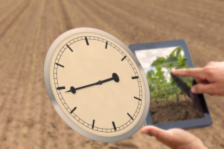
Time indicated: 2:44
